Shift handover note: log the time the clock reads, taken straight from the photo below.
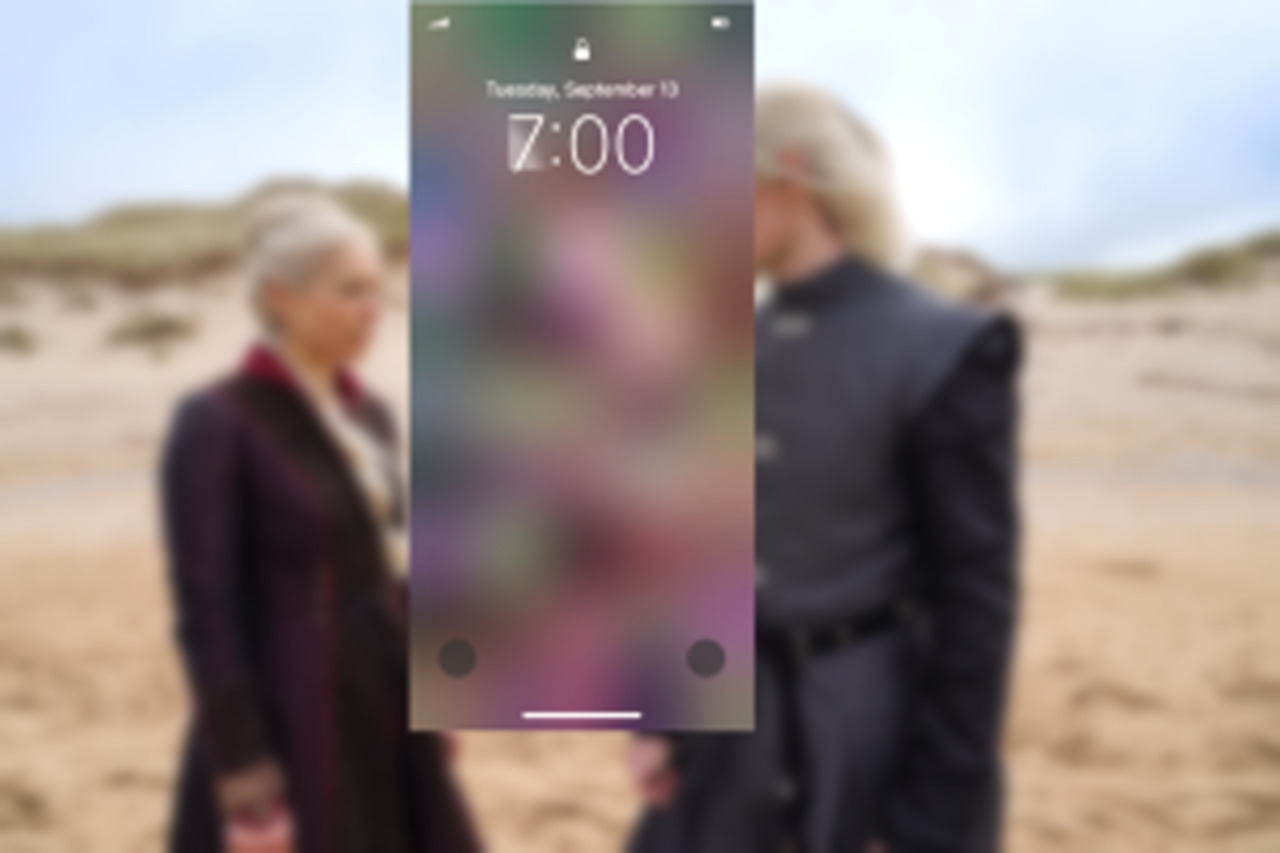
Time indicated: 7:00
